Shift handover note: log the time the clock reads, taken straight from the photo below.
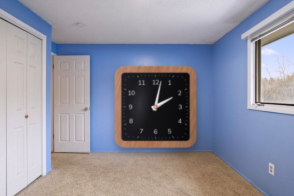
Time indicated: 2:02
